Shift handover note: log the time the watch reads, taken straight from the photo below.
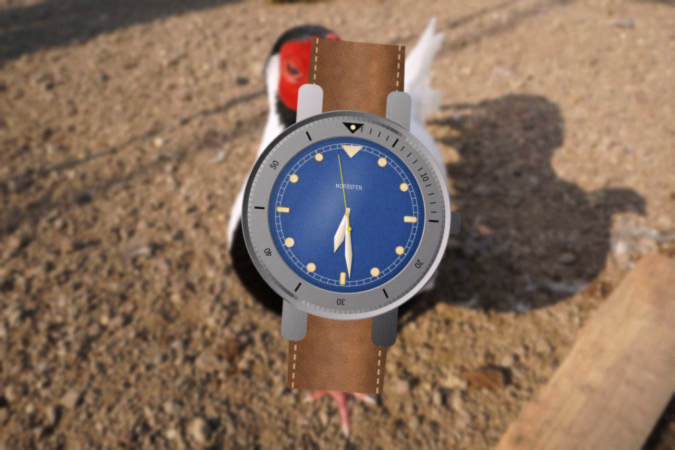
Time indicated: 6:28:58
